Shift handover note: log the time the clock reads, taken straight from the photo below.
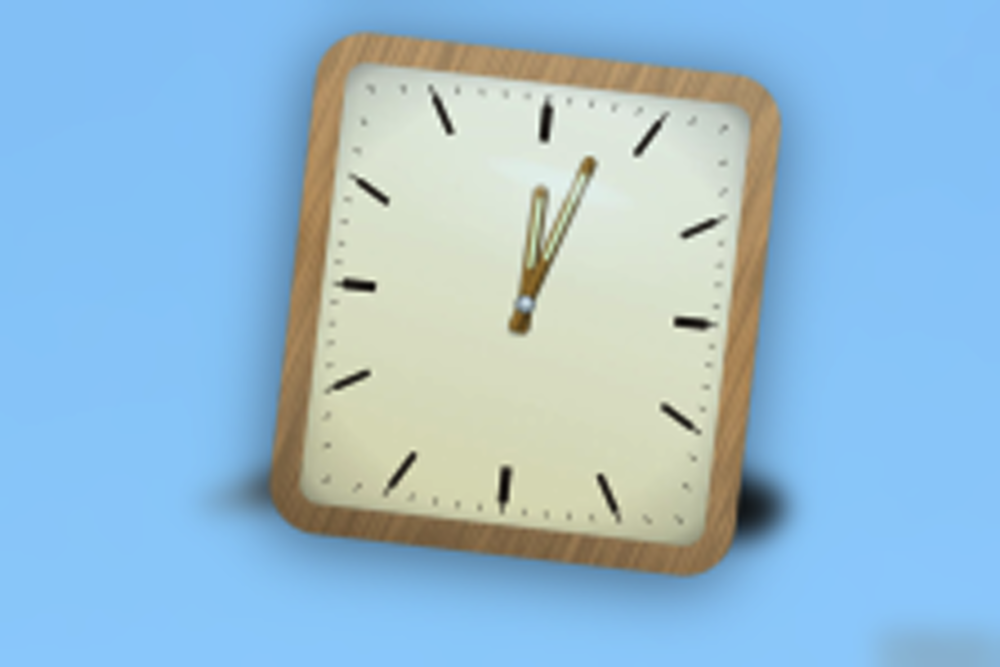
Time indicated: 12:03
